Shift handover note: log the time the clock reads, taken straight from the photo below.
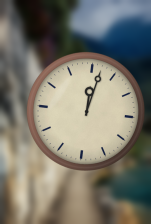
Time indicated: 12:02
